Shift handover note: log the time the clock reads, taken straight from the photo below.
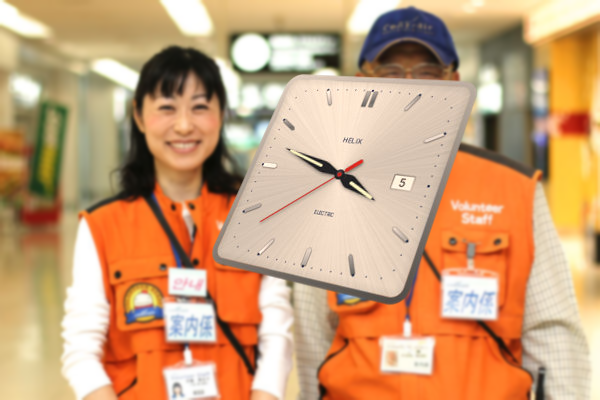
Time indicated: 3:47:38
